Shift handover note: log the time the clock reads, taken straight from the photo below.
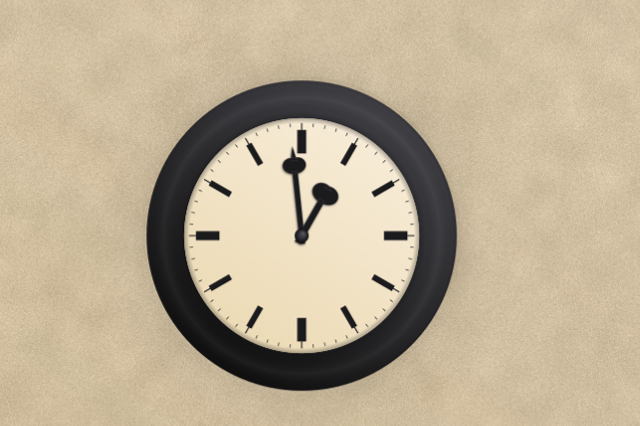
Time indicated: 12:59
